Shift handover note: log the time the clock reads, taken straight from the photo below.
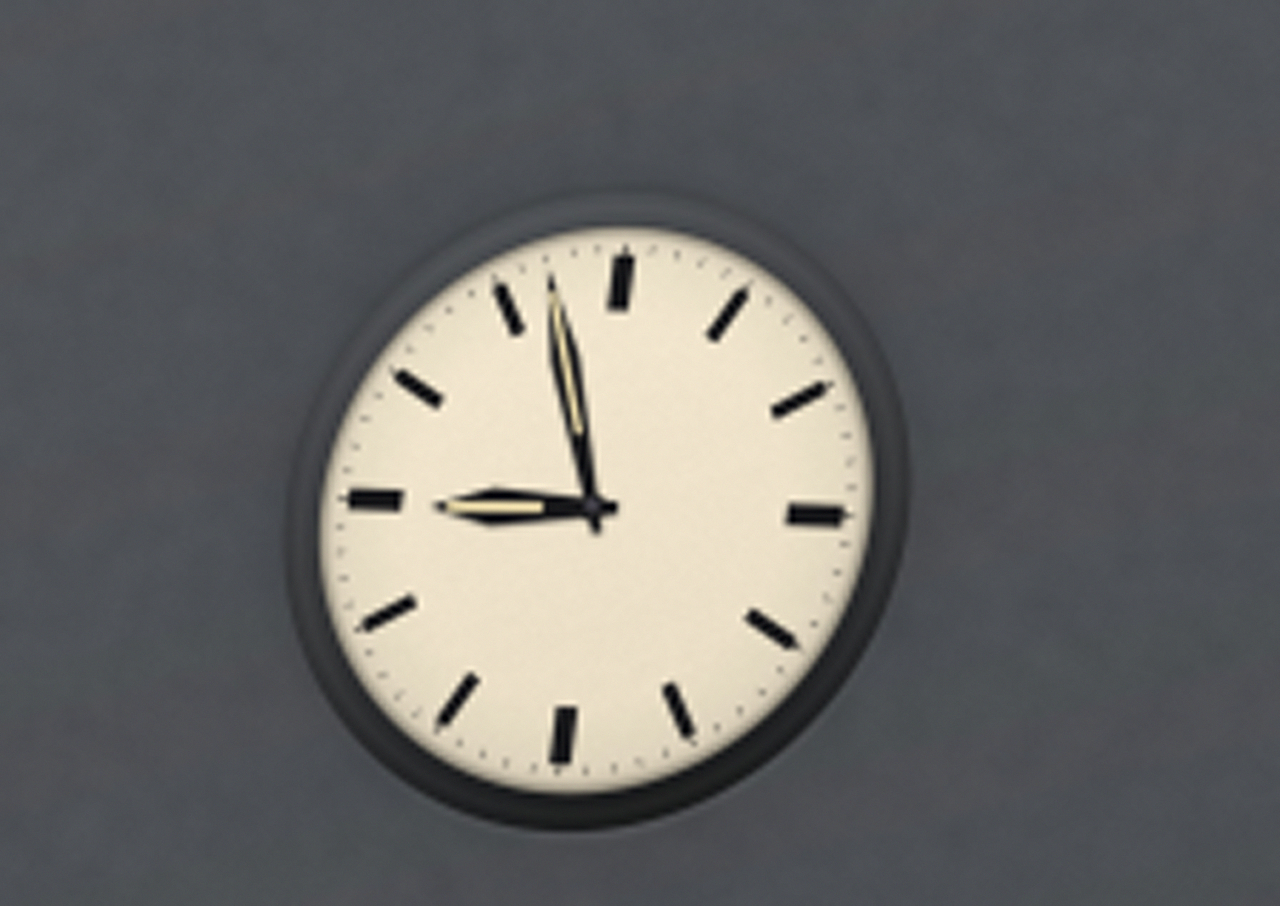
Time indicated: 8:57
